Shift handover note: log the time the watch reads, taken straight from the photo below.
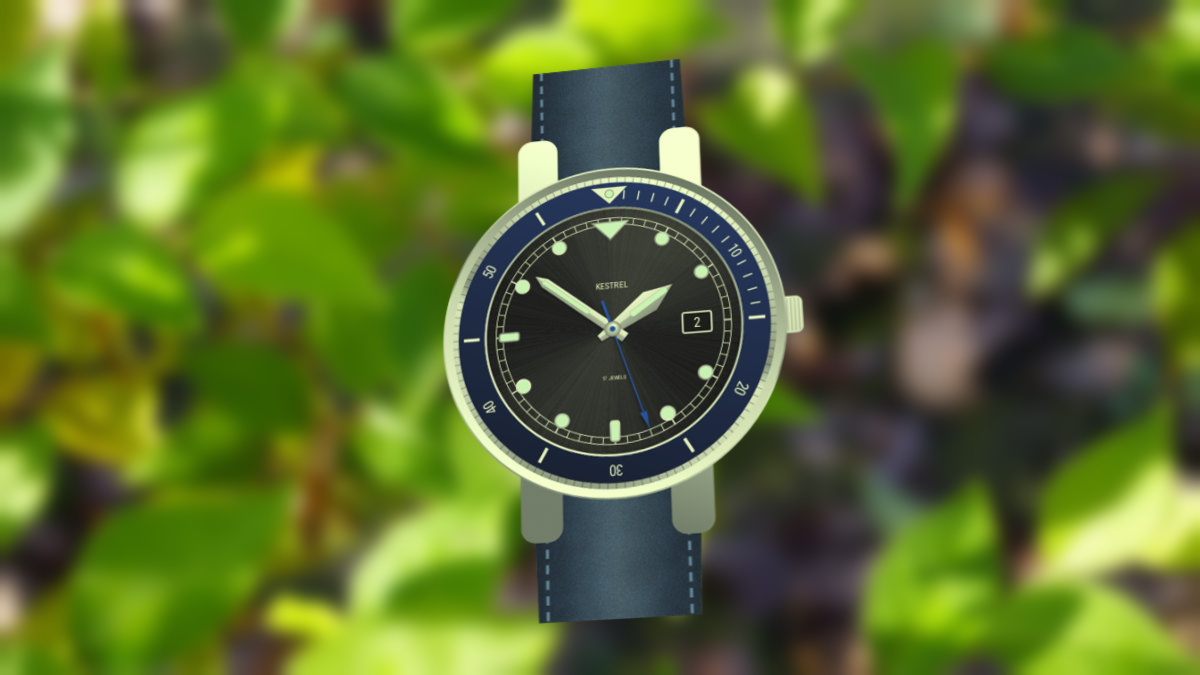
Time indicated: 1:51:27
